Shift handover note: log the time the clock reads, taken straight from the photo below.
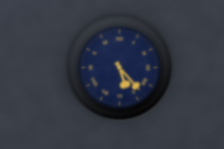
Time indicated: 5:23
